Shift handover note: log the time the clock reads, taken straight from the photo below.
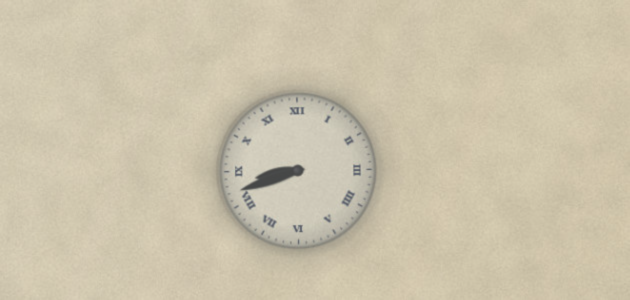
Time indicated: 8:42
